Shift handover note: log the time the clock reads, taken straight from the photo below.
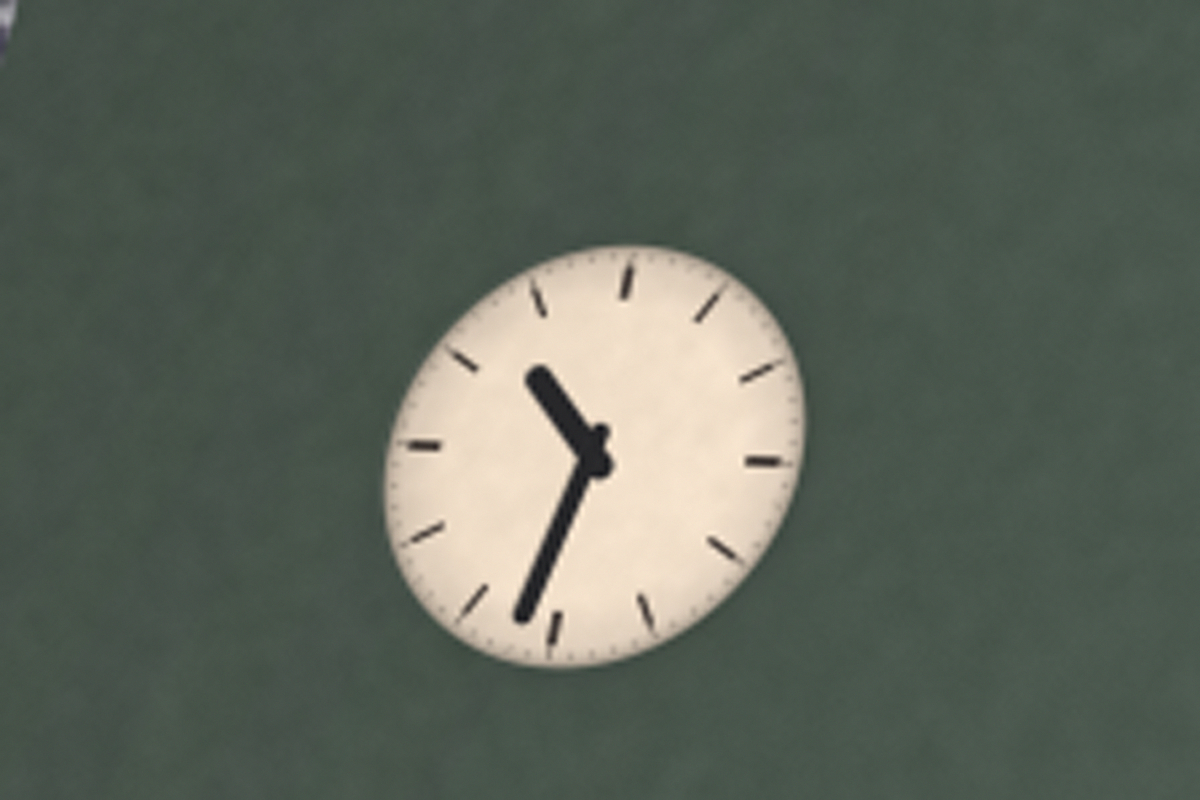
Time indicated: 10:32
